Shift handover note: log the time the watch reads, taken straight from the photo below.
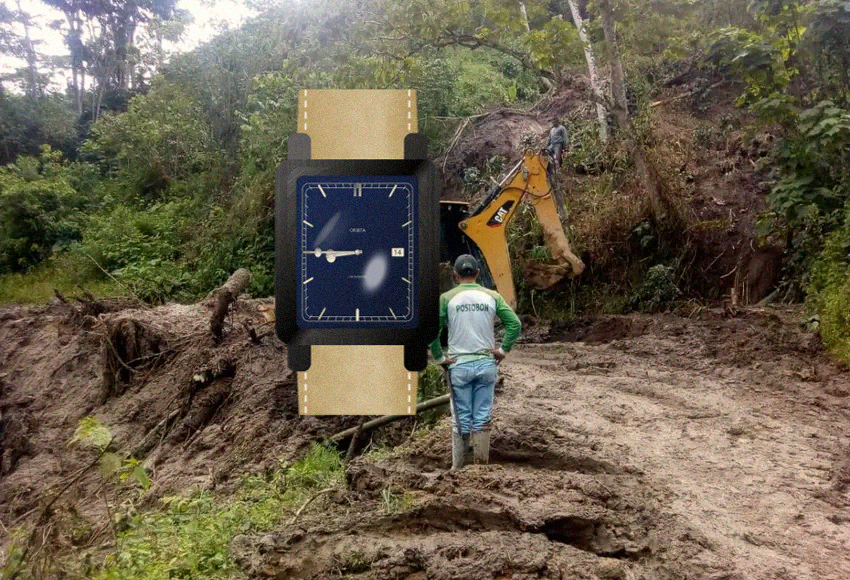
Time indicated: 8:45
